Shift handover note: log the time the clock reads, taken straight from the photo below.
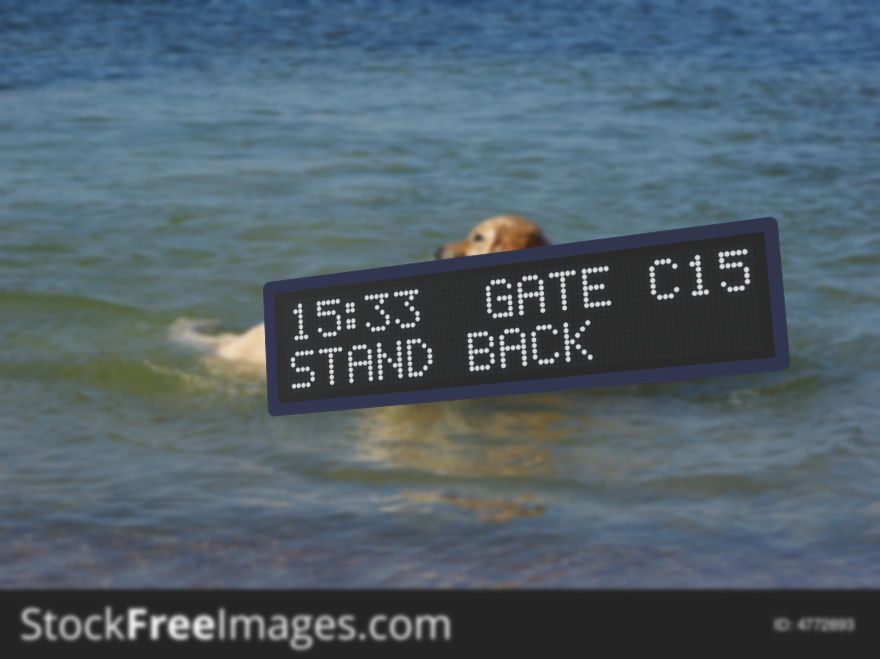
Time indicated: 15:33
